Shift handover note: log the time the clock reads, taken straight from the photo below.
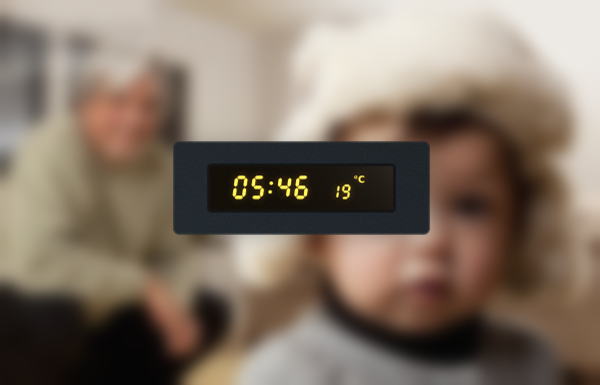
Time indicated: 5:46
